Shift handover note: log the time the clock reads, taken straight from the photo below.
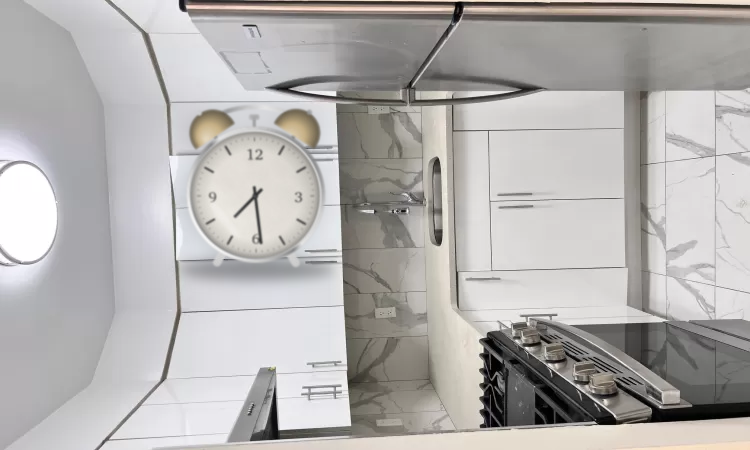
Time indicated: 7:29
